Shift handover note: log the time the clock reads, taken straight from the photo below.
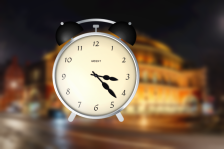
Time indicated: 3:23
